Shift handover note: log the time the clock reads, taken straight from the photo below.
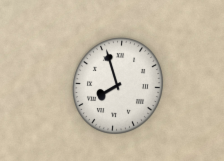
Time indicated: 7:56
